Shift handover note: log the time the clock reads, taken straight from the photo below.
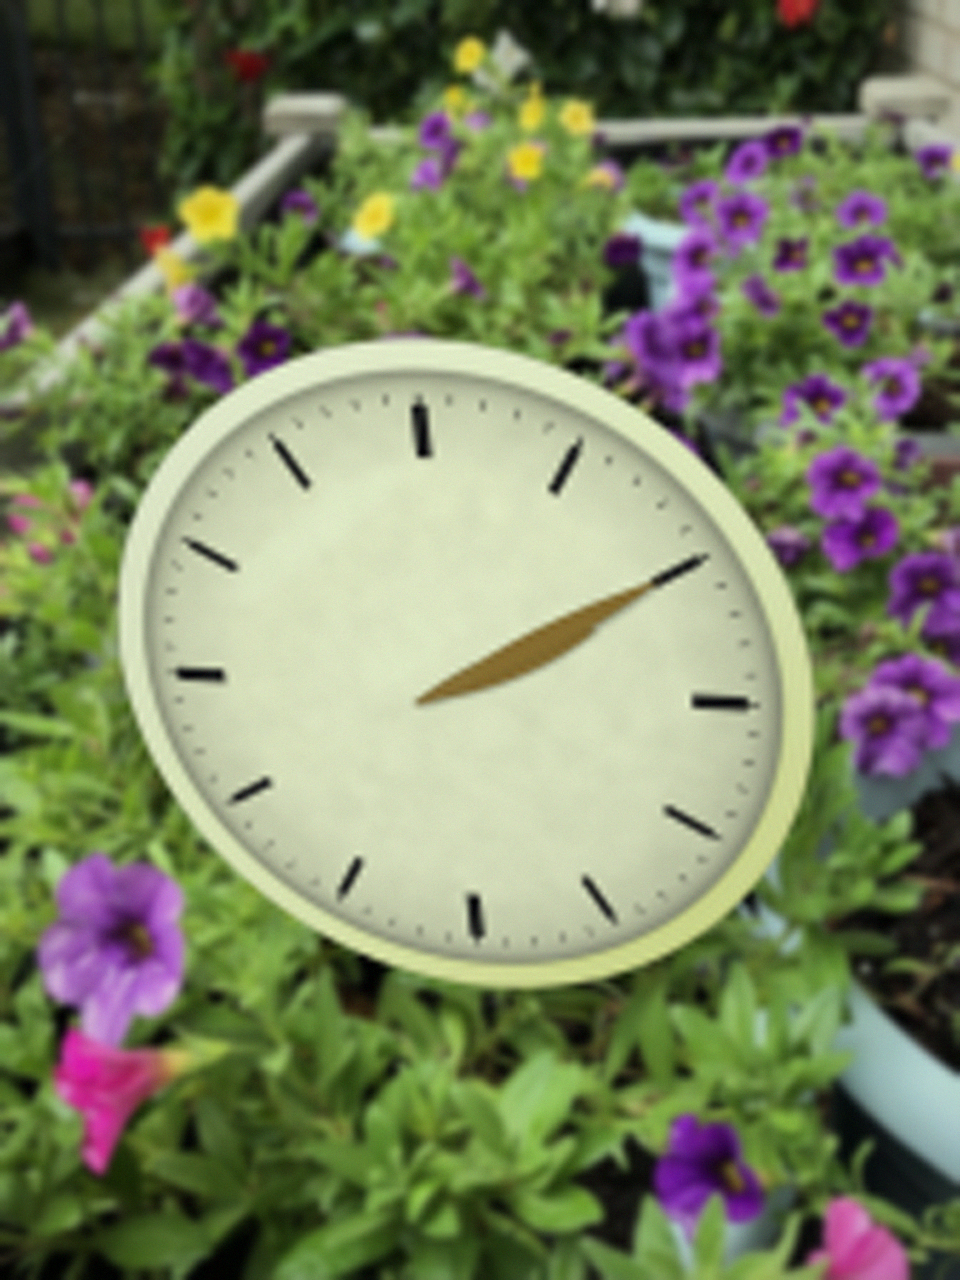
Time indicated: 2:10
